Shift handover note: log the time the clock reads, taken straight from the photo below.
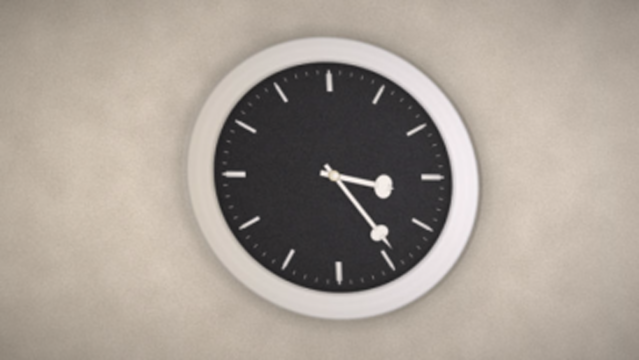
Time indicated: 3:24
